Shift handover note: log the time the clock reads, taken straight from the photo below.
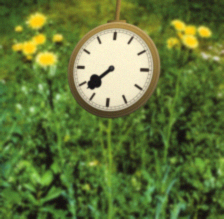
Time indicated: 7:38
